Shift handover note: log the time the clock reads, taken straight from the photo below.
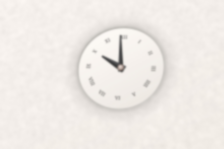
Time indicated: 9:59
